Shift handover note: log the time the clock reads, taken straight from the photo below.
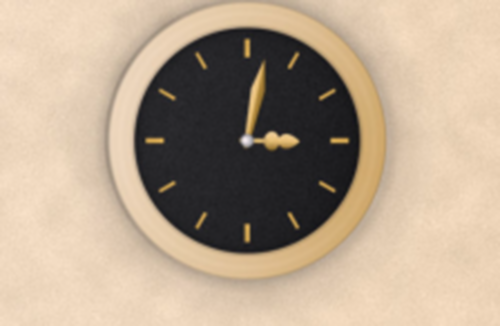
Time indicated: 3:02
